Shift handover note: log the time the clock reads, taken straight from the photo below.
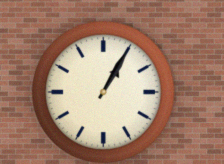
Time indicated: 1:05
